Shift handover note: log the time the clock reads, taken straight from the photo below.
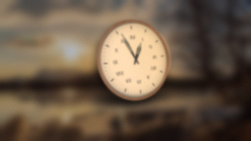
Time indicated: 12:56
